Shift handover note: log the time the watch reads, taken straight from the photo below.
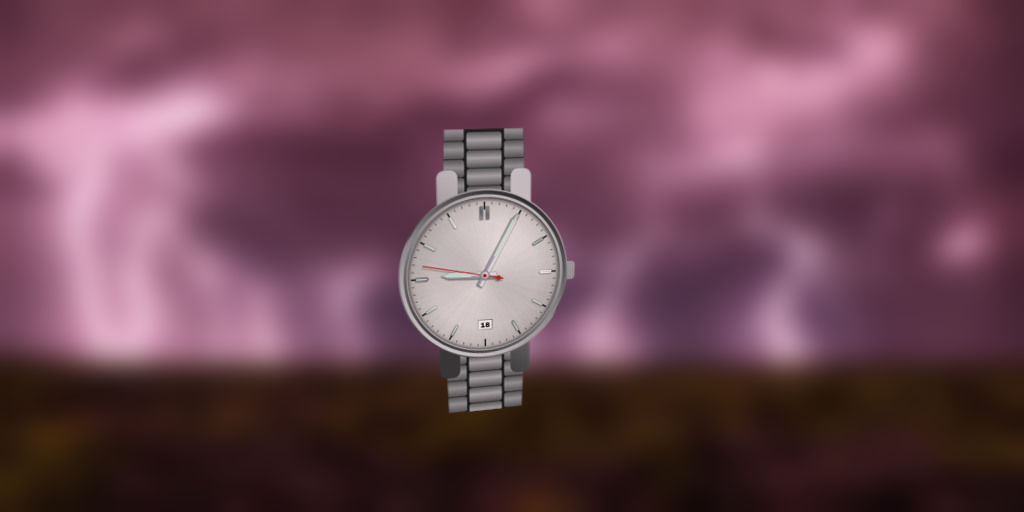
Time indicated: 9:04:47
